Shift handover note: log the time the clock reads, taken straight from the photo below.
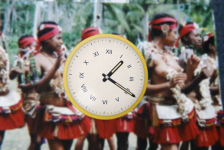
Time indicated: 1:20
